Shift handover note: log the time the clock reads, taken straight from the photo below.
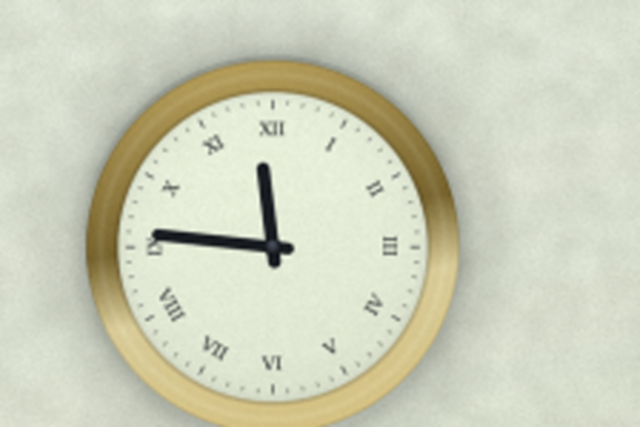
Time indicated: 11:46
